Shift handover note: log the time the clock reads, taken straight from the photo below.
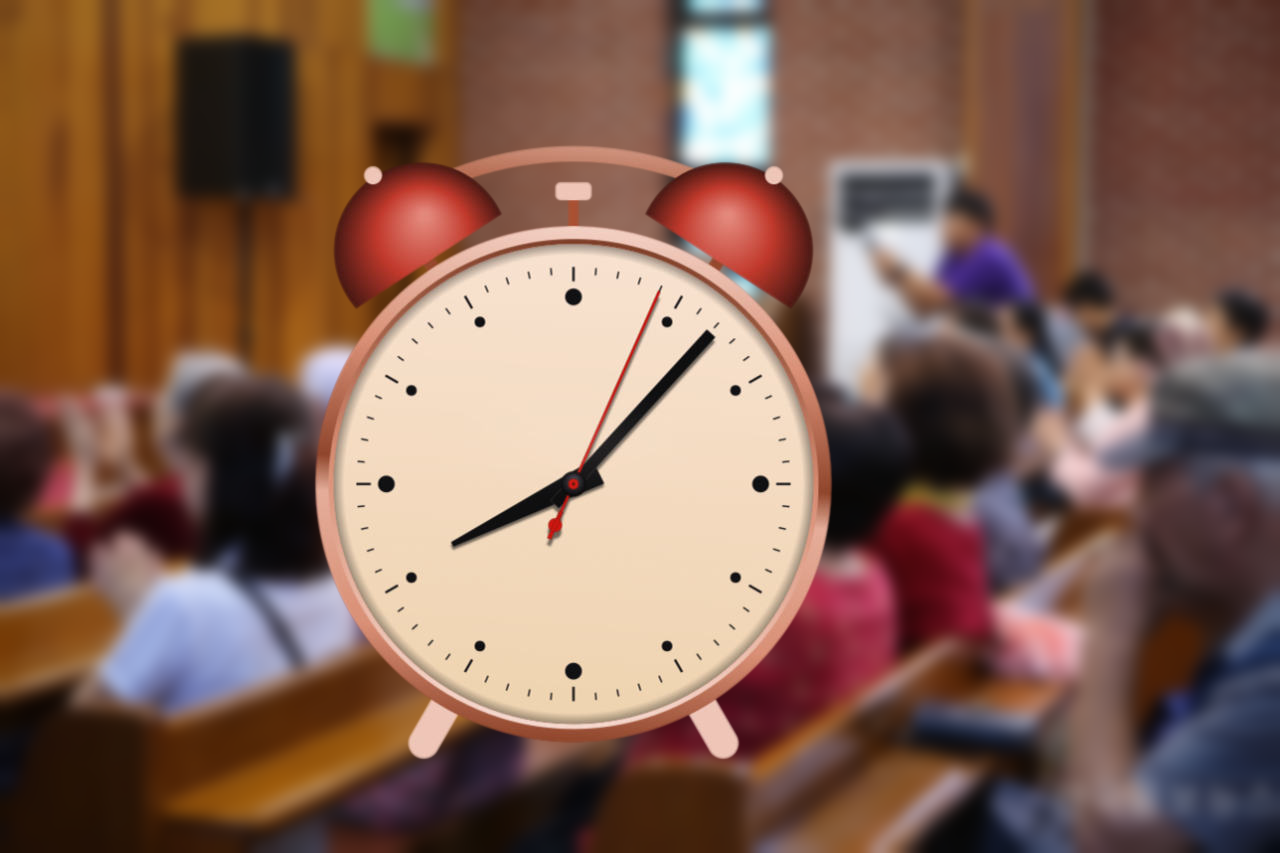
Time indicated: 8:07:04
